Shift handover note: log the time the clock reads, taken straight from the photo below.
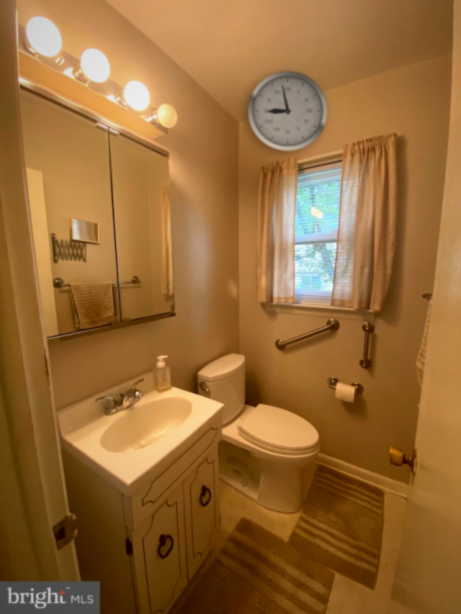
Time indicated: 8:58
